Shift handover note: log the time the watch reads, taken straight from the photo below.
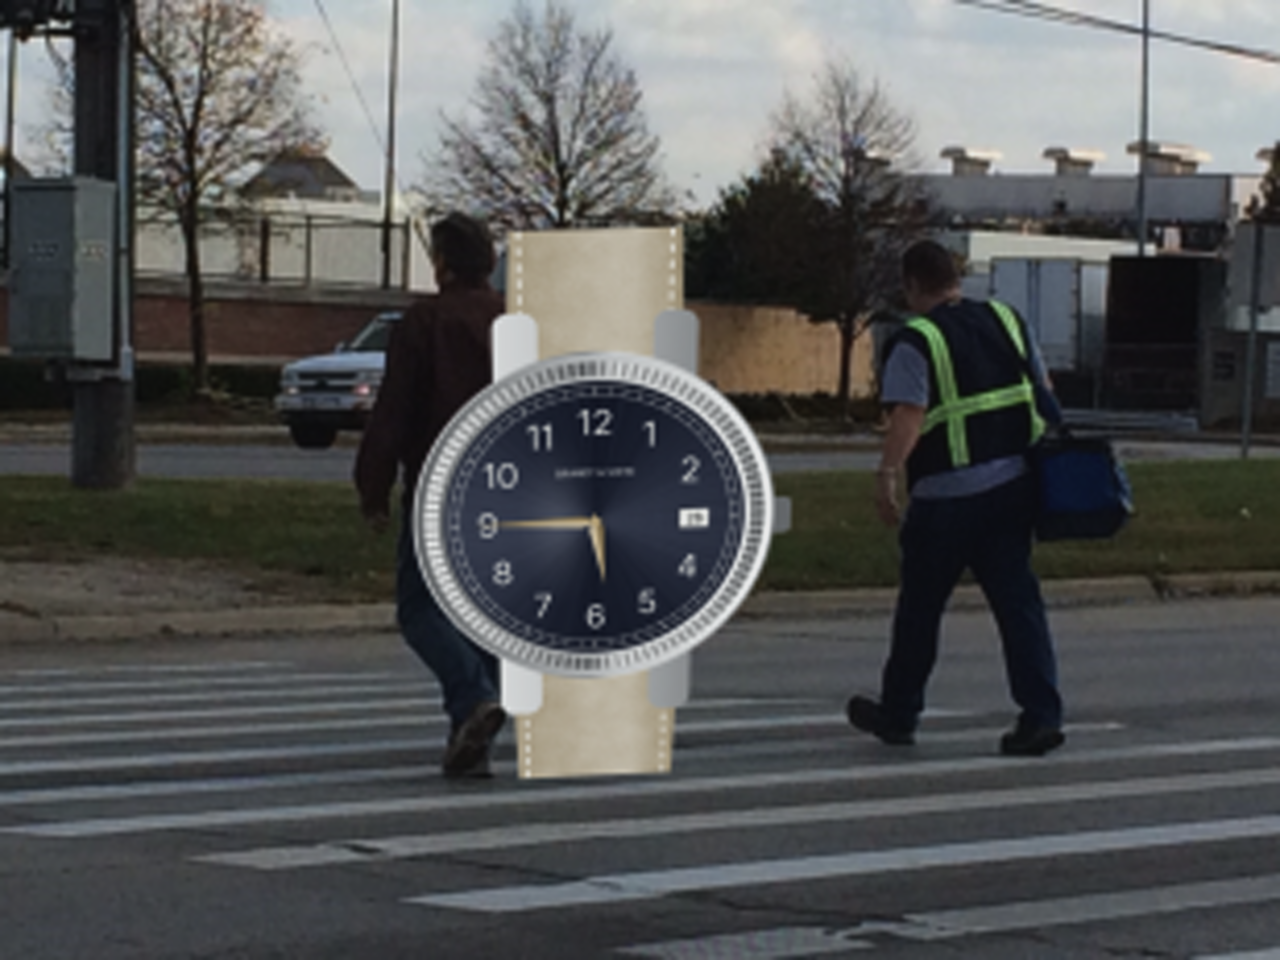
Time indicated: 5:45
